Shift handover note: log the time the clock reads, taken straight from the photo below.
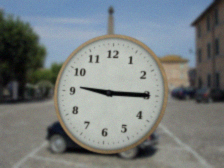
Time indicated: 9:15
